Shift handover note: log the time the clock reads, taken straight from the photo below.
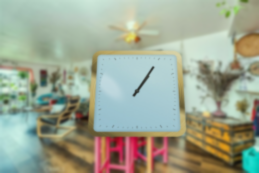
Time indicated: 1:05
